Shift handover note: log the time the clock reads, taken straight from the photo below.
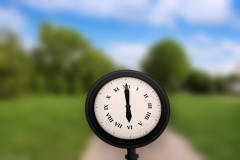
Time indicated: 6:00
